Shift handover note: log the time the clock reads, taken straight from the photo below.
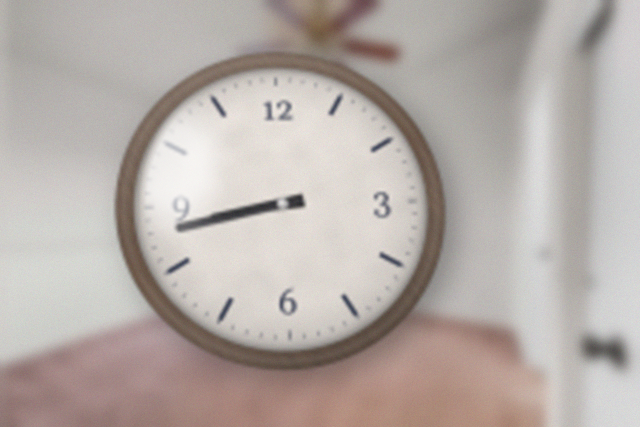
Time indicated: 8:43
